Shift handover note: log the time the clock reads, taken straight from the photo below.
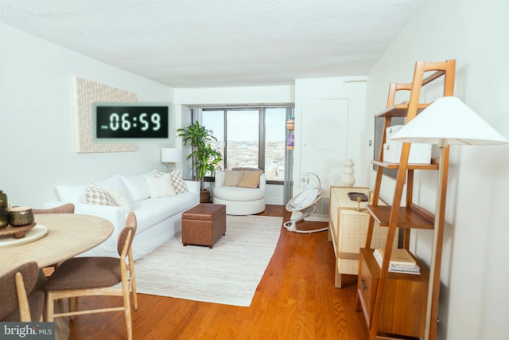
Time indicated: 6:59
